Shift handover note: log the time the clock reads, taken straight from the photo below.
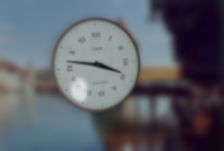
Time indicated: 3:47
